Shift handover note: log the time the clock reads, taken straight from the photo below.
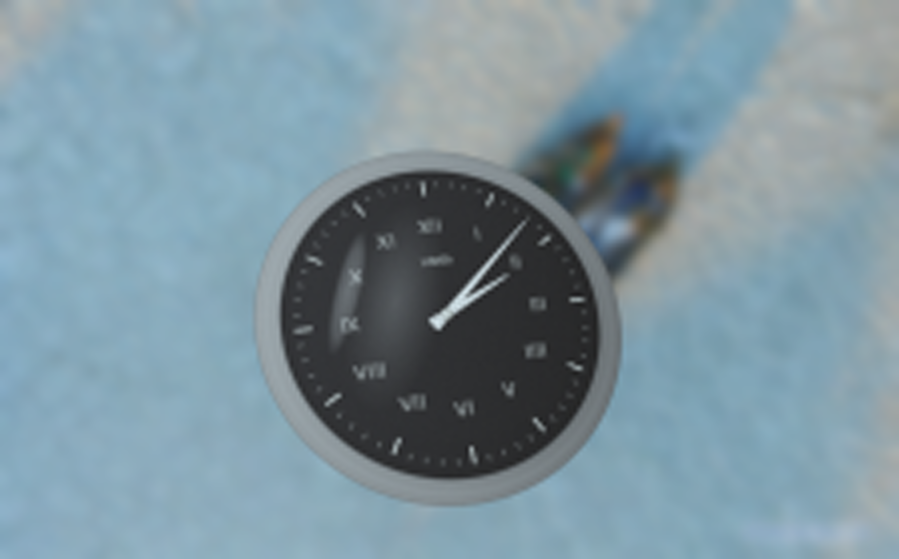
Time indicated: 2:08
